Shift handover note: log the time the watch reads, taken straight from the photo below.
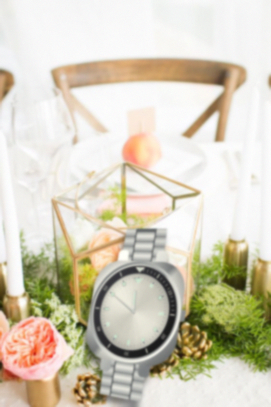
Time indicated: 11:50
